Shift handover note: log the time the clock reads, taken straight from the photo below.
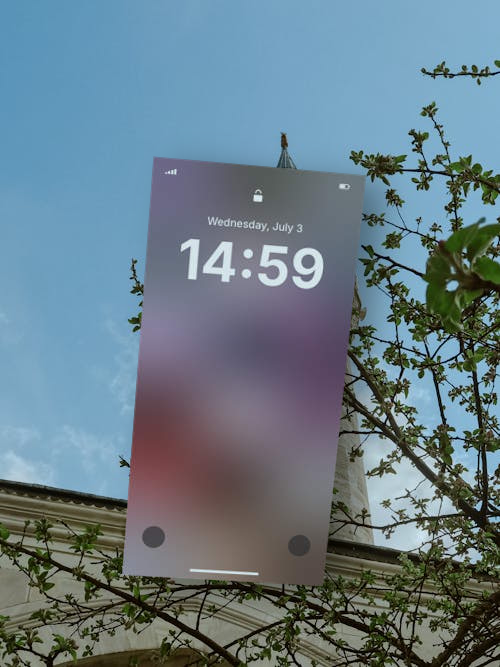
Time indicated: 14:59
